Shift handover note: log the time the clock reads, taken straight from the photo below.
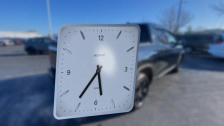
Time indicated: 5:36
